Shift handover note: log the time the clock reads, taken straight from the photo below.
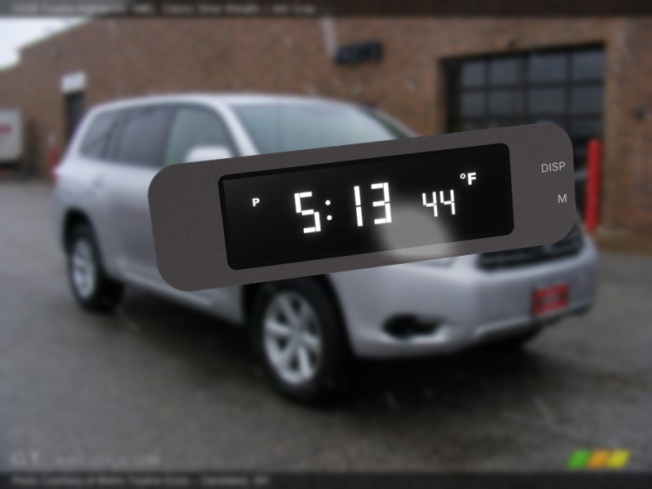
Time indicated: 5:13
